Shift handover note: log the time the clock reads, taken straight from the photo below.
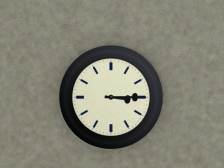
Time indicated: 3:15
